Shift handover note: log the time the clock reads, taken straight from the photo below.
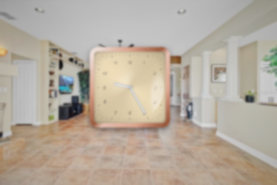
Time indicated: 9:25
